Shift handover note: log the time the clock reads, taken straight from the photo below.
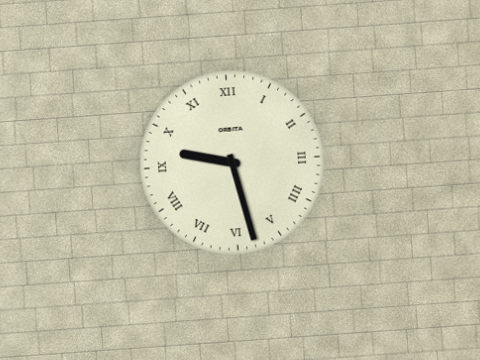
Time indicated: 9:28
